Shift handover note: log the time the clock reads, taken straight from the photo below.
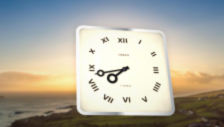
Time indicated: 7:43
